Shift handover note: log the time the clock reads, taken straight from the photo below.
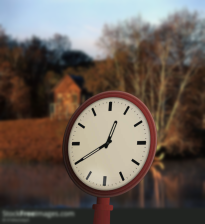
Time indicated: 12:40
